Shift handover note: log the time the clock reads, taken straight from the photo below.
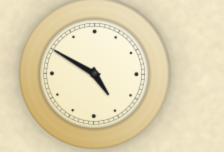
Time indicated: 4:50
